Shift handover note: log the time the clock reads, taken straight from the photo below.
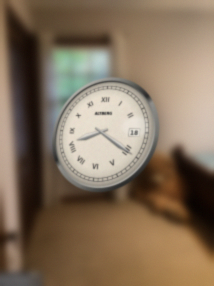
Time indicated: 8:20
